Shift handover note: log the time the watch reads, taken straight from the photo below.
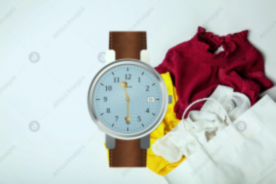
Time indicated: 11:30
